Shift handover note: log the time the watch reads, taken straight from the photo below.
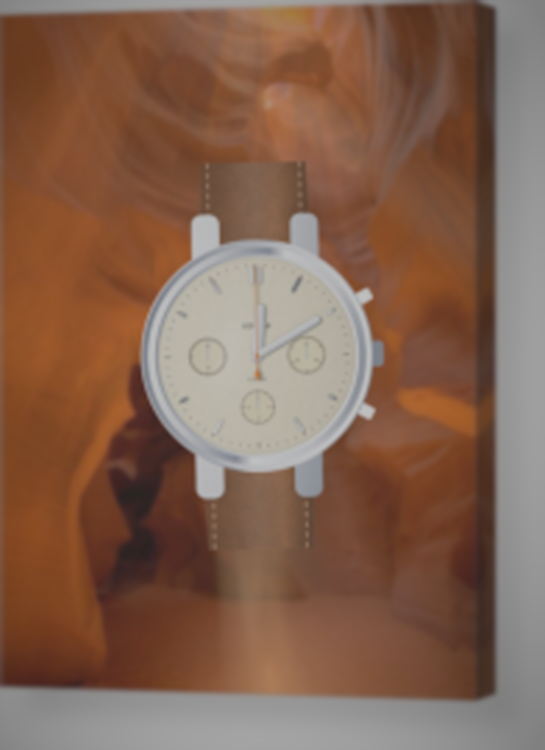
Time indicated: 12:10
